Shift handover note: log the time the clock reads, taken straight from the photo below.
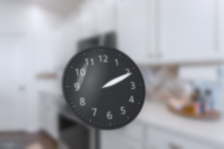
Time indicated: 2:11
